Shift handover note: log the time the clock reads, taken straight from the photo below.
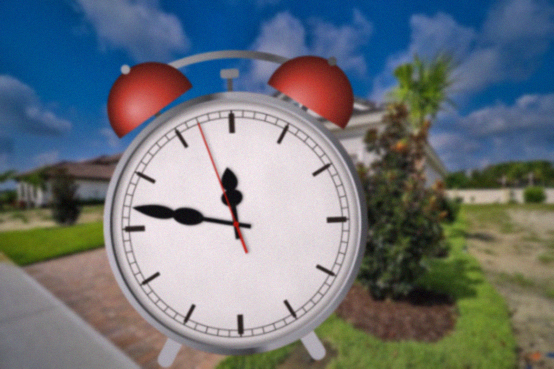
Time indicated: 11:46:57
